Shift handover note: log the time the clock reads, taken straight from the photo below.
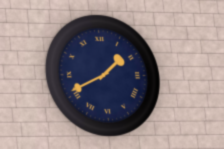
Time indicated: 1:41
